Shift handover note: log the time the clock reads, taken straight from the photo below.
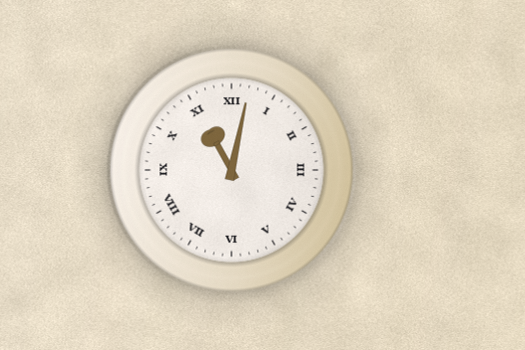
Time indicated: 11:02
